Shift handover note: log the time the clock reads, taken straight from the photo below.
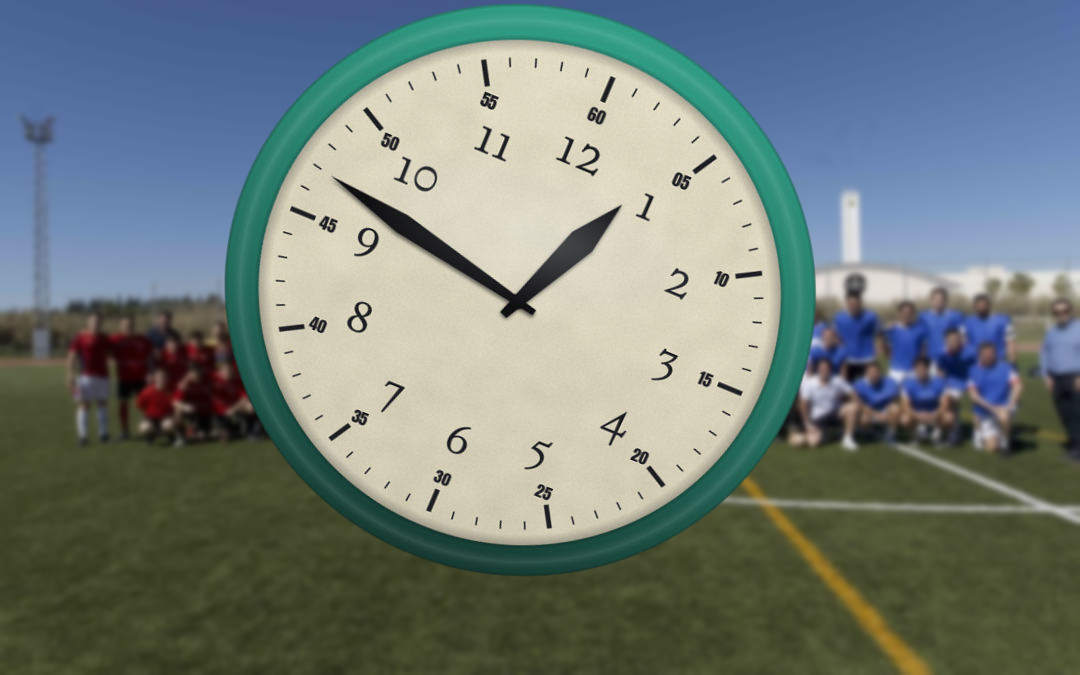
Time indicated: 12:47
